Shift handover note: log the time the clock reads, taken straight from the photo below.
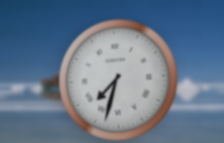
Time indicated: 7:33
